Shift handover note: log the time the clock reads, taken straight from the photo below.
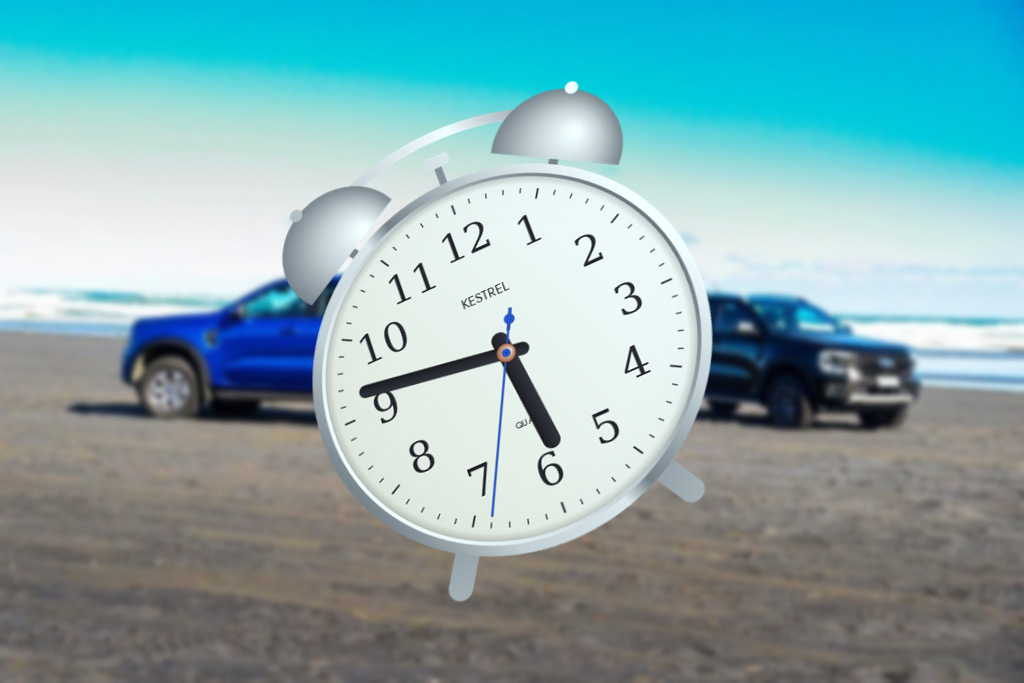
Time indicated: 5:46:34
